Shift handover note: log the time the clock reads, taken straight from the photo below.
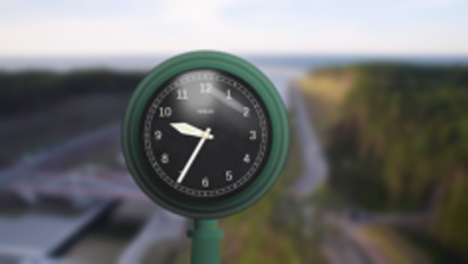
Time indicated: 9:35
